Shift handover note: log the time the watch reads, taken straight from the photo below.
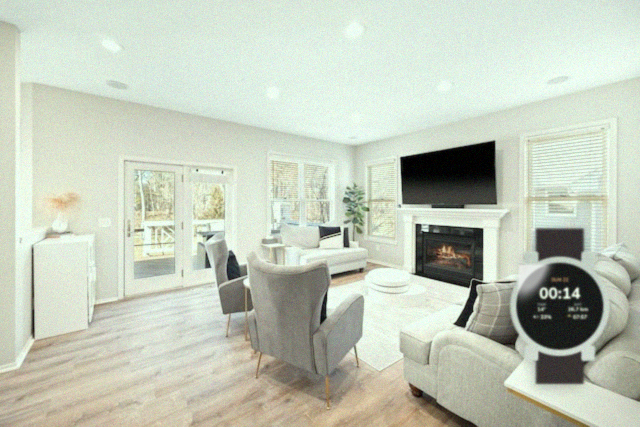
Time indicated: 0:14
